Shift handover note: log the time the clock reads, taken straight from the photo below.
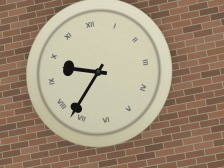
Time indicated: 9:37
